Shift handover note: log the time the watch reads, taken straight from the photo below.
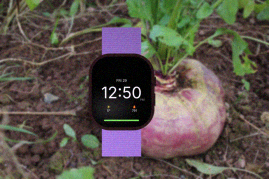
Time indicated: 12:50
